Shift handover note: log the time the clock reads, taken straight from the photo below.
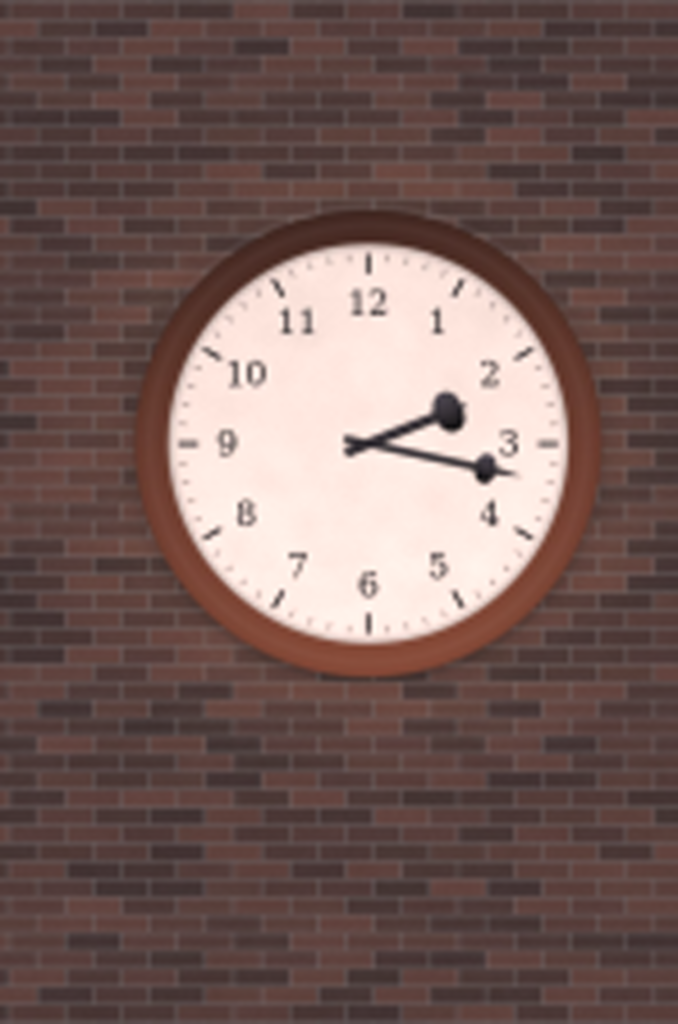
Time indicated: 2:17
